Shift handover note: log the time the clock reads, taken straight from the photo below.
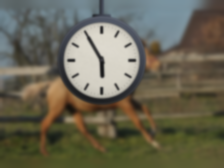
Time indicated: 5:55
